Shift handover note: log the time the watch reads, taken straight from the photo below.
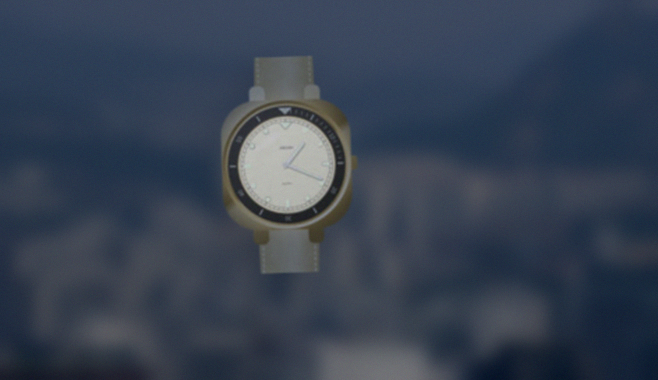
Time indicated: 1:19
